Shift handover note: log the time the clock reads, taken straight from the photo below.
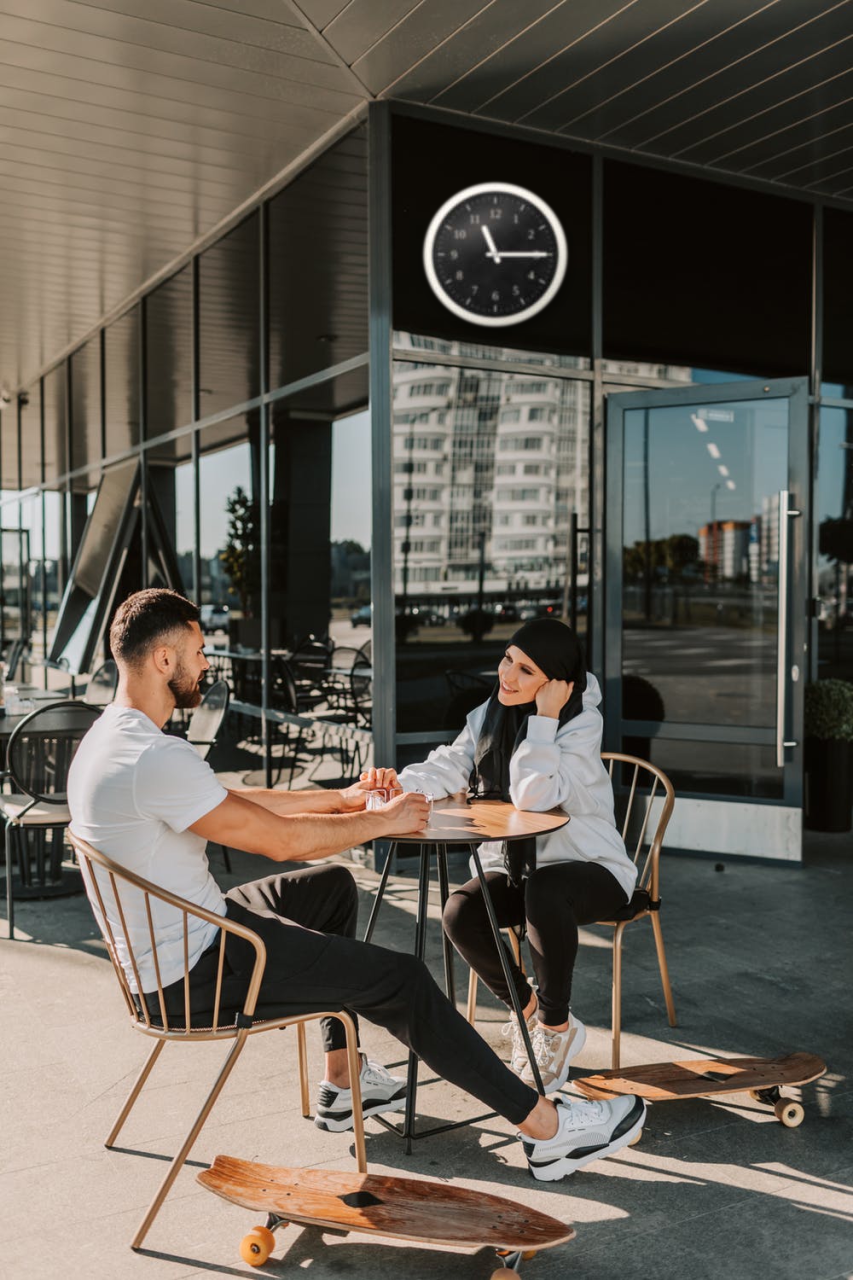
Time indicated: 11:15
